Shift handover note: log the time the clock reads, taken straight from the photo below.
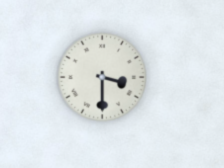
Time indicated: 3:30
